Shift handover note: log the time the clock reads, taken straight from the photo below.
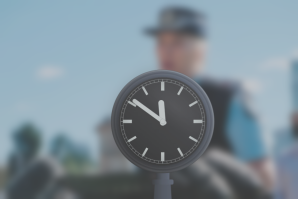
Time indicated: 11:51
